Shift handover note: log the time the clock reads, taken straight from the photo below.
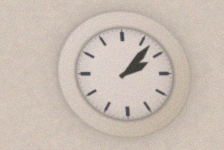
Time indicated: 2:07
